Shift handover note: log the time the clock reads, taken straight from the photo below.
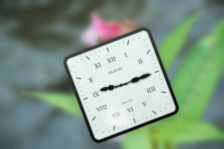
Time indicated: 9:15
